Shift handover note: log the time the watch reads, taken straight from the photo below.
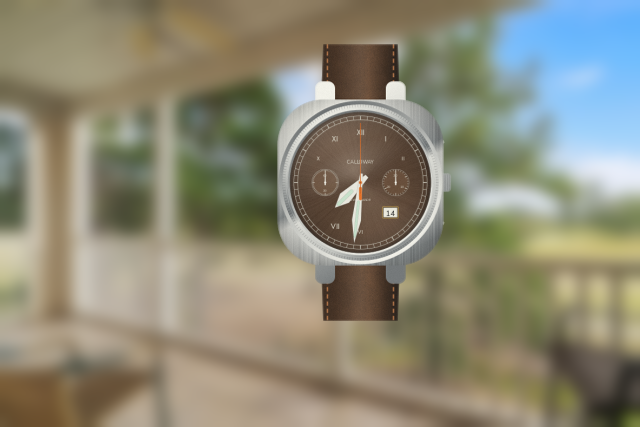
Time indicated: 7:31
